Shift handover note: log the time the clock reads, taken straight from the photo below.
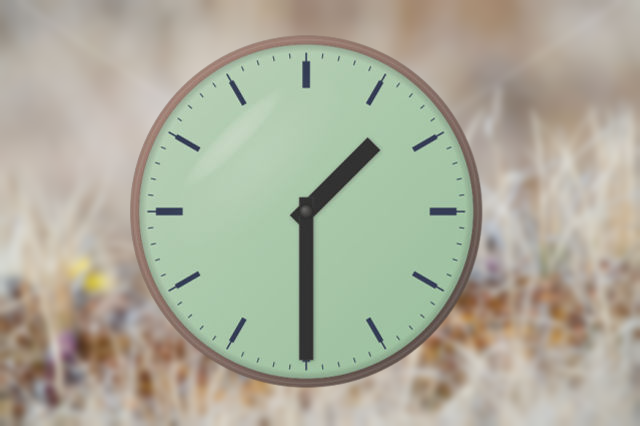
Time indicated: 1:30
